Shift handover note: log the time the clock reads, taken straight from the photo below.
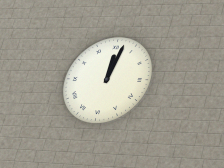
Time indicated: 12:02
